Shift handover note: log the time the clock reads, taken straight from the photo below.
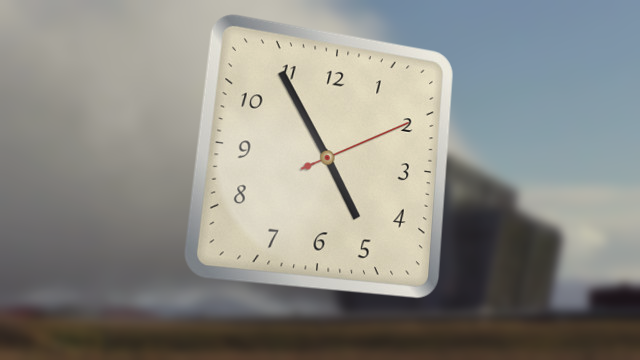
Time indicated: 4:54:10
